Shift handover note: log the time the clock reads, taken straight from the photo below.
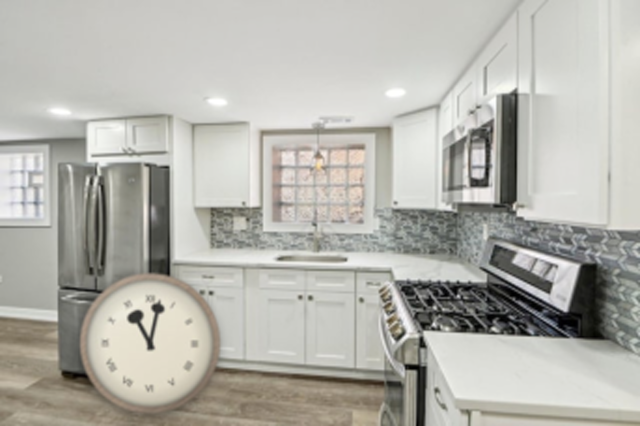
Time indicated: 11:02
